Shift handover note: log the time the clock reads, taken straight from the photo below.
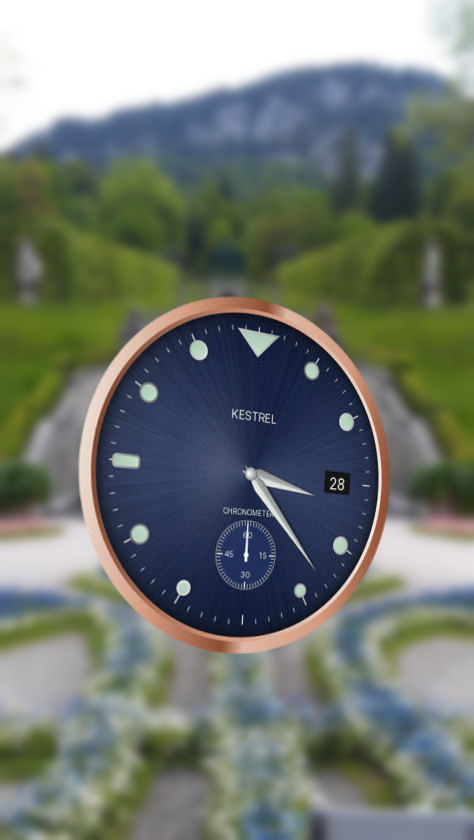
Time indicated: 3:23
